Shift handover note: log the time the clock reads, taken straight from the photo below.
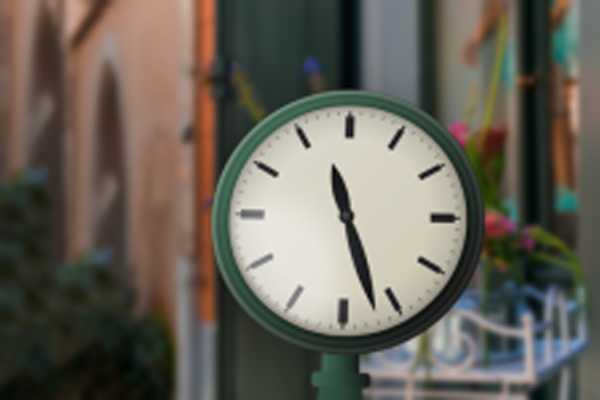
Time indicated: 11:27
